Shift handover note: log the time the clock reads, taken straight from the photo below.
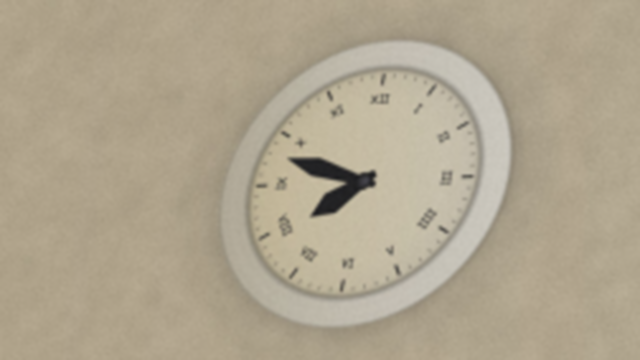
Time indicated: 7:48
